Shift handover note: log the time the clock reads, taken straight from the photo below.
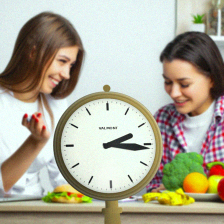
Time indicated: 2:16
